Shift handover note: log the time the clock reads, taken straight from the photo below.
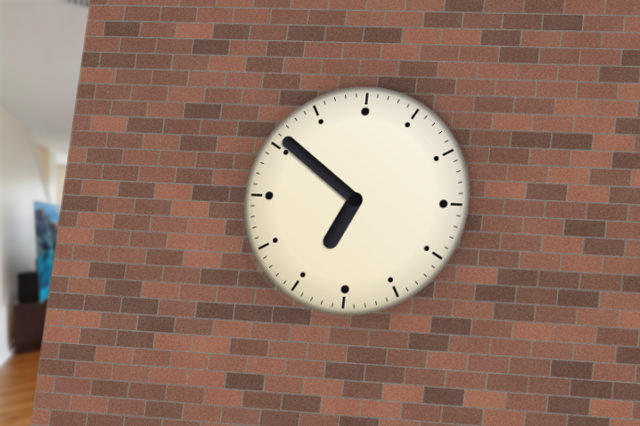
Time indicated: 6:51
